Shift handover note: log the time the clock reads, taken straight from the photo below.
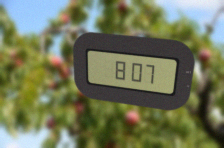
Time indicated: 8:07
